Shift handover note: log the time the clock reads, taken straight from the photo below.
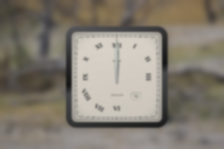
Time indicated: 12:00
